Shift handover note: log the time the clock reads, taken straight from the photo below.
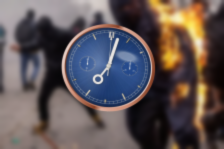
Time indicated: 7:02
